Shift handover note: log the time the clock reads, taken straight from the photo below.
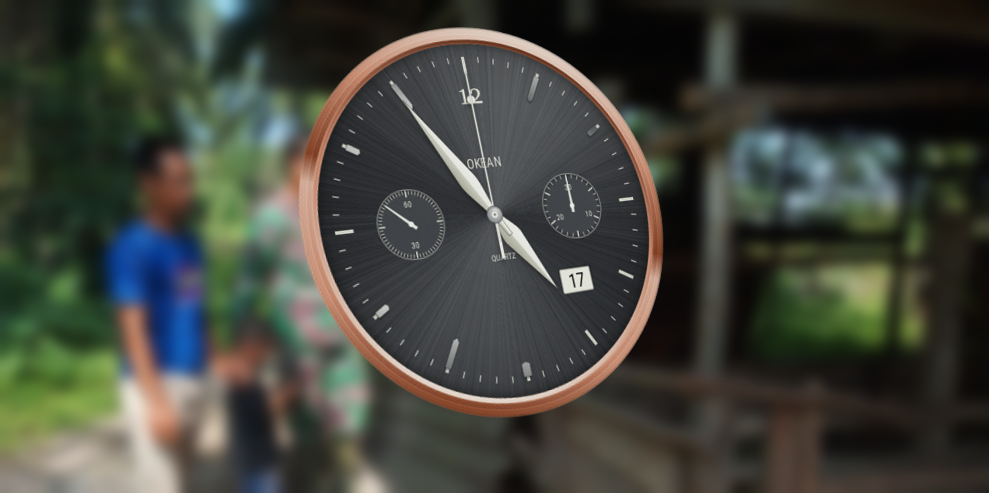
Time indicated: 4:54:52
